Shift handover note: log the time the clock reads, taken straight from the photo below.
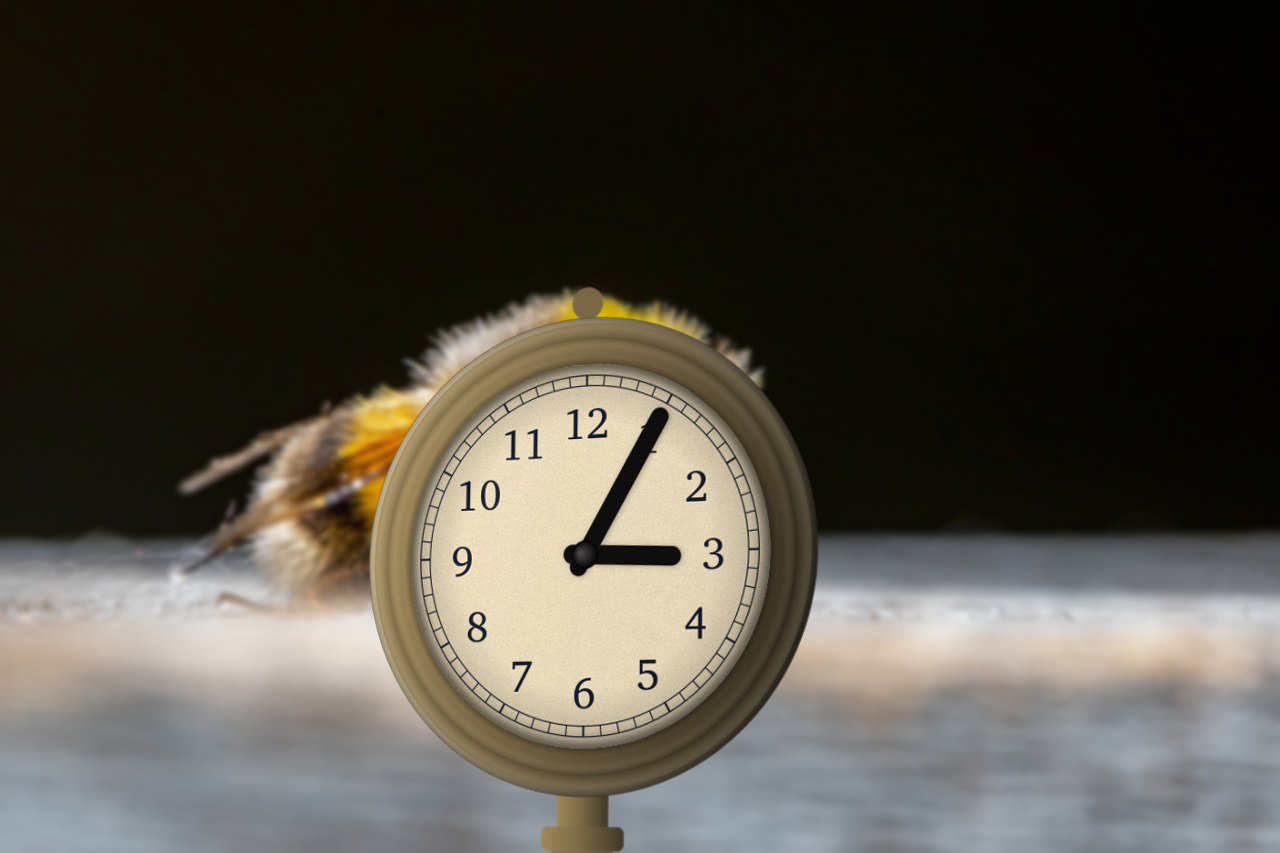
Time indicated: 3:05
